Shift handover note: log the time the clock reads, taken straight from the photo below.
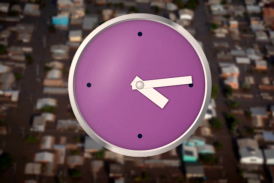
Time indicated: 4:14
